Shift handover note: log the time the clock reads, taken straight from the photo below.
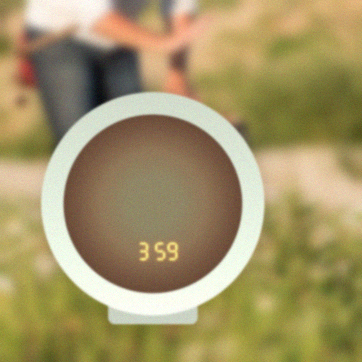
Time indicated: 3:59
